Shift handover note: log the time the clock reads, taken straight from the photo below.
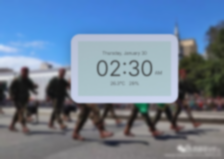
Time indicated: 2:30
